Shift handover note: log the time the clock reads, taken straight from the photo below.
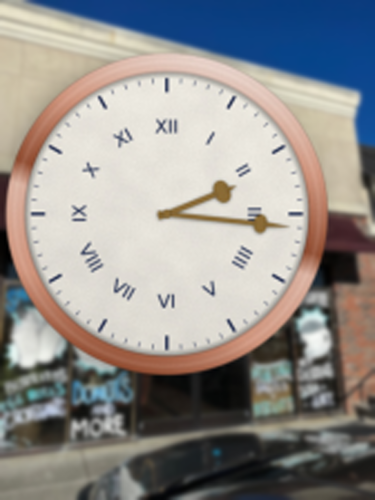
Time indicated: 2:16
